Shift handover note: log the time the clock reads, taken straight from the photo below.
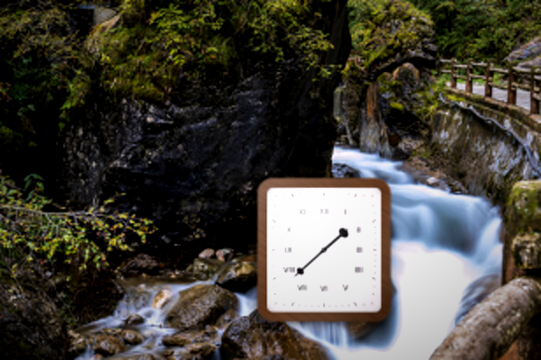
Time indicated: 1:38
